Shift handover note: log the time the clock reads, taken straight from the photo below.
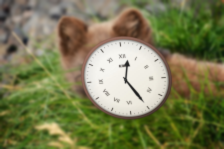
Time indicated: 12:25
